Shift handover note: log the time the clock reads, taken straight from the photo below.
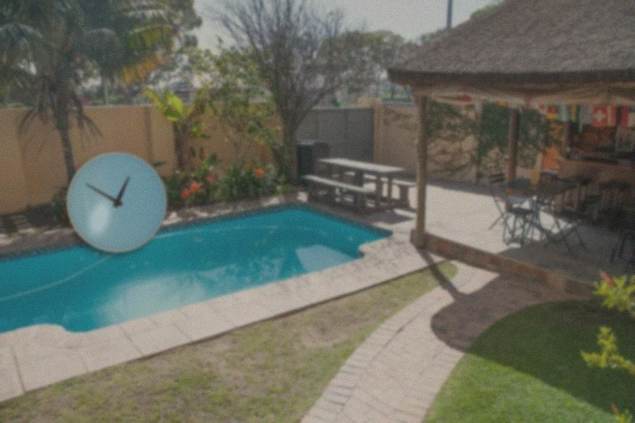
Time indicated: 12:50
